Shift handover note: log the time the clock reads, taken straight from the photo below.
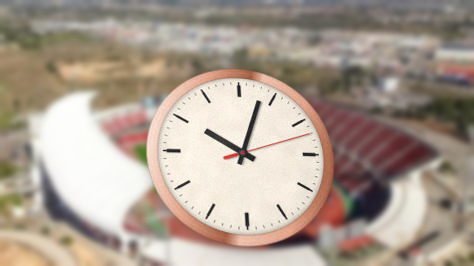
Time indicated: 10:03:12
